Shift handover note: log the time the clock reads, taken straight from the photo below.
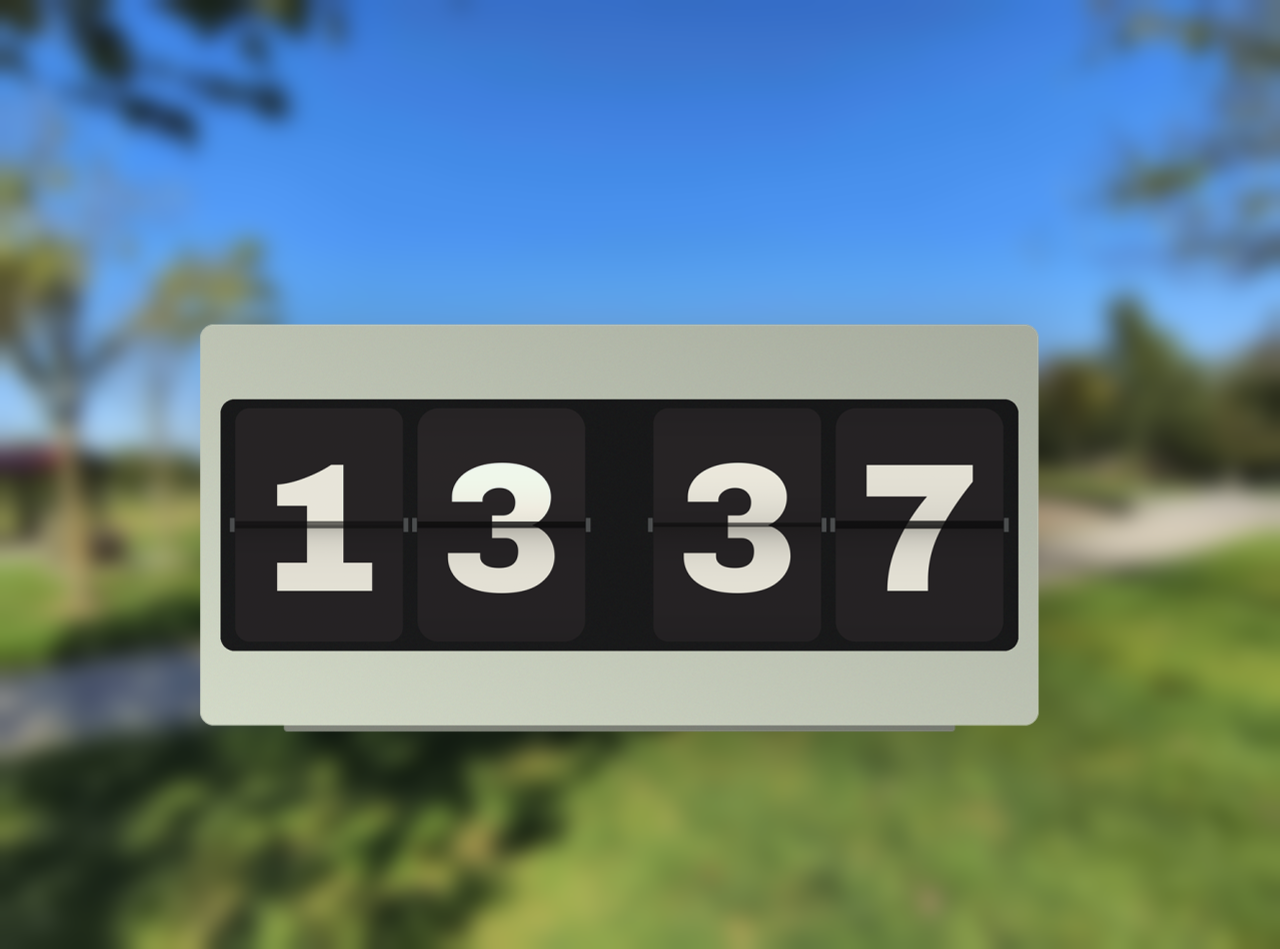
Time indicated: 13:37
